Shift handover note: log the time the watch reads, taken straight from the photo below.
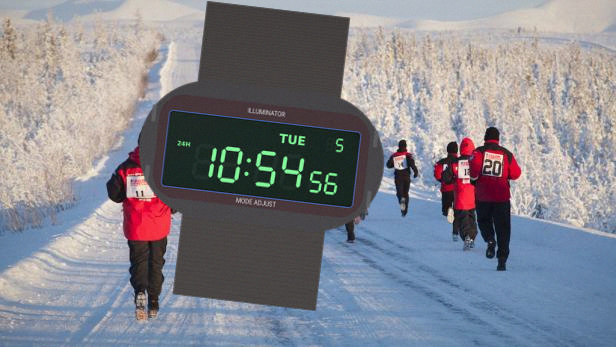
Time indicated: 10:54:56
